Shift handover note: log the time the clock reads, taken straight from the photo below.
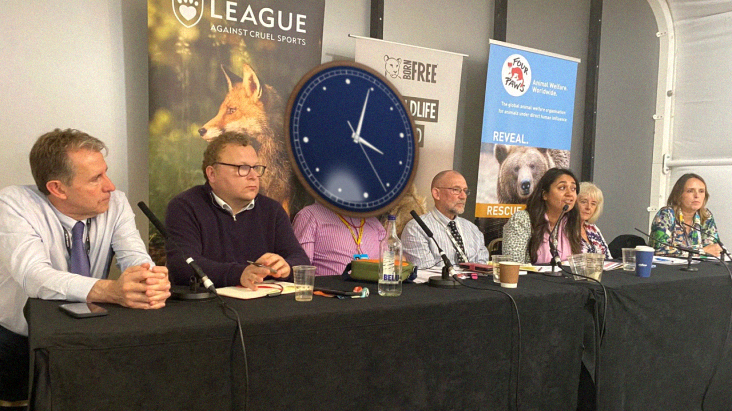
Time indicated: 4:04:26
